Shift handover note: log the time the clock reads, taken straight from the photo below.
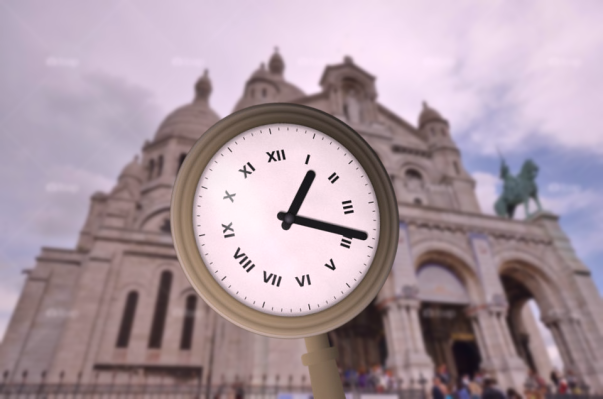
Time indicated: 1:19
